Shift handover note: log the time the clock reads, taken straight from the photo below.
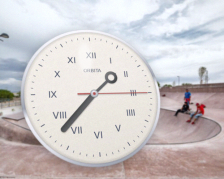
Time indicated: 1:37:15
